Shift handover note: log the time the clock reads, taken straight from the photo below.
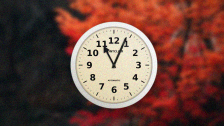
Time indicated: 11:04
